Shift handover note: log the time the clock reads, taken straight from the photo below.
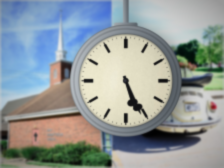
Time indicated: 5:26
